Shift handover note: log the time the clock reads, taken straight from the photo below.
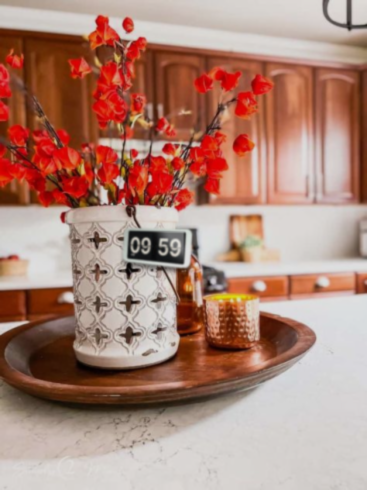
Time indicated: 9:59
